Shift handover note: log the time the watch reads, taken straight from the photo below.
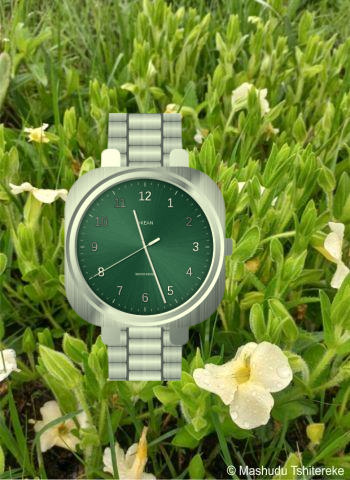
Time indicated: 11:26:40
